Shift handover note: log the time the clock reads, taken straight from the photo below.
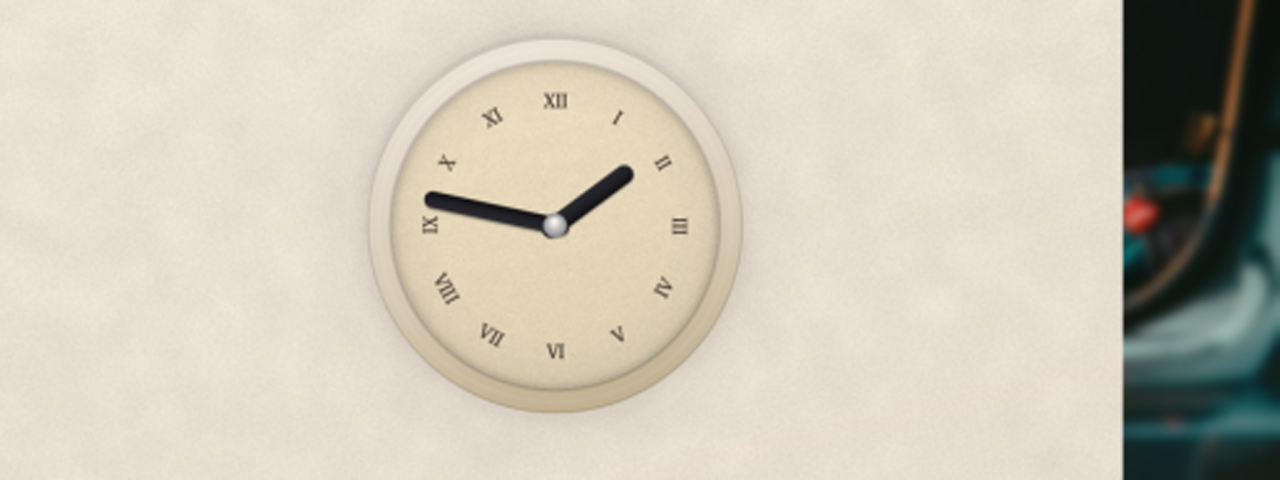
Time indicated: 1:47
